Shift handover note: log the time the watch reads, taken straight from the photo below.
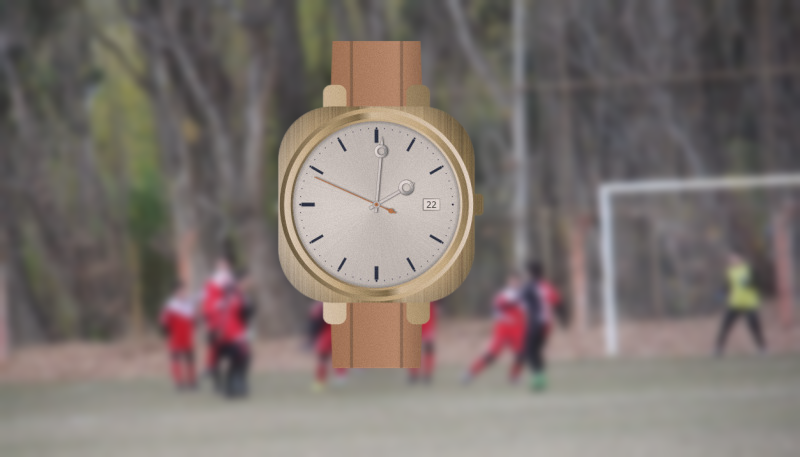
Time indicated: 2:00:49
